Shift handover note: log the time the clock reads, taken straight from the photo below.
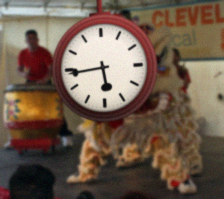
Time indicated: 5:44
